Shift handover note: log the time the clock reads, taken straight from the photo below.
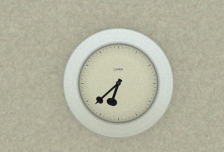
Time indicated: 6:38
